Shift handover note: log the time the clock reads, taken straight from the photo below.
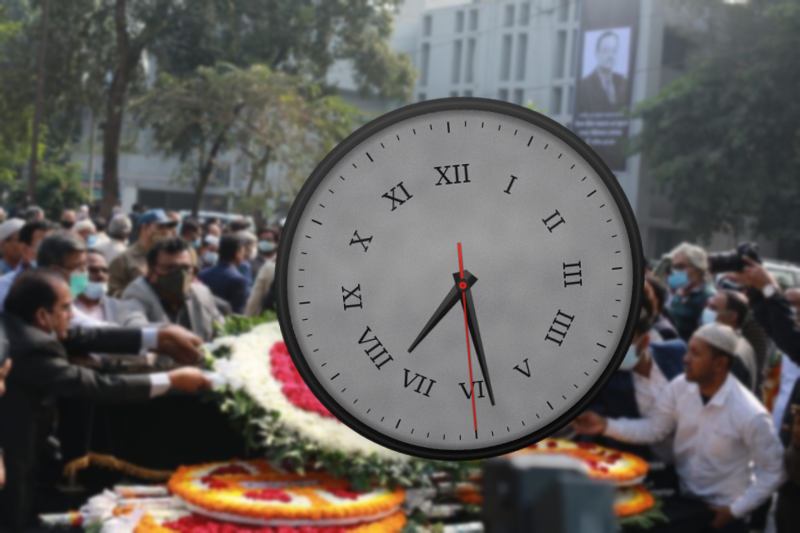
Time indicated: 7:28:30
